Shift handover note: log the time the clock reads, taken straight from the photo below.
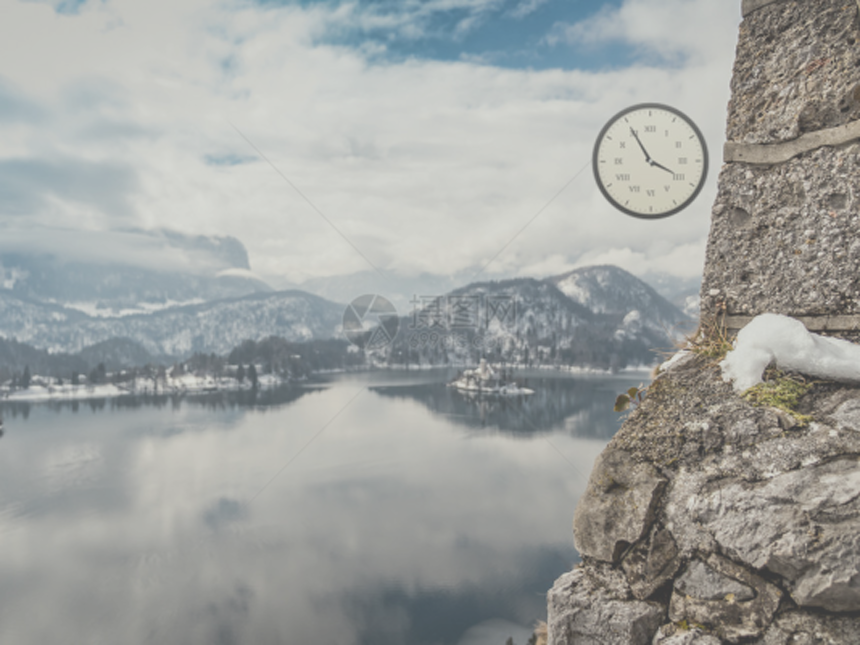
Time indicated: 3:55
